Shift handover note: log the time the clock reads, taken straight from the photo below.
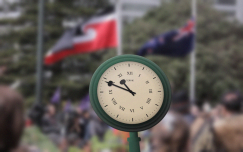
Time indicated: 10:49
